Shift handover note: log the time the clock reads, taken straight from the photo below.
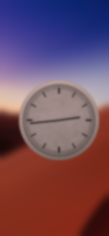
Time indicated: 2:44
